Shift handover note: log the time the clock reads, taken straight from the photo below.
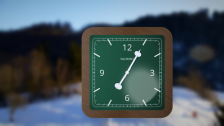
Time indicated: 7:05
